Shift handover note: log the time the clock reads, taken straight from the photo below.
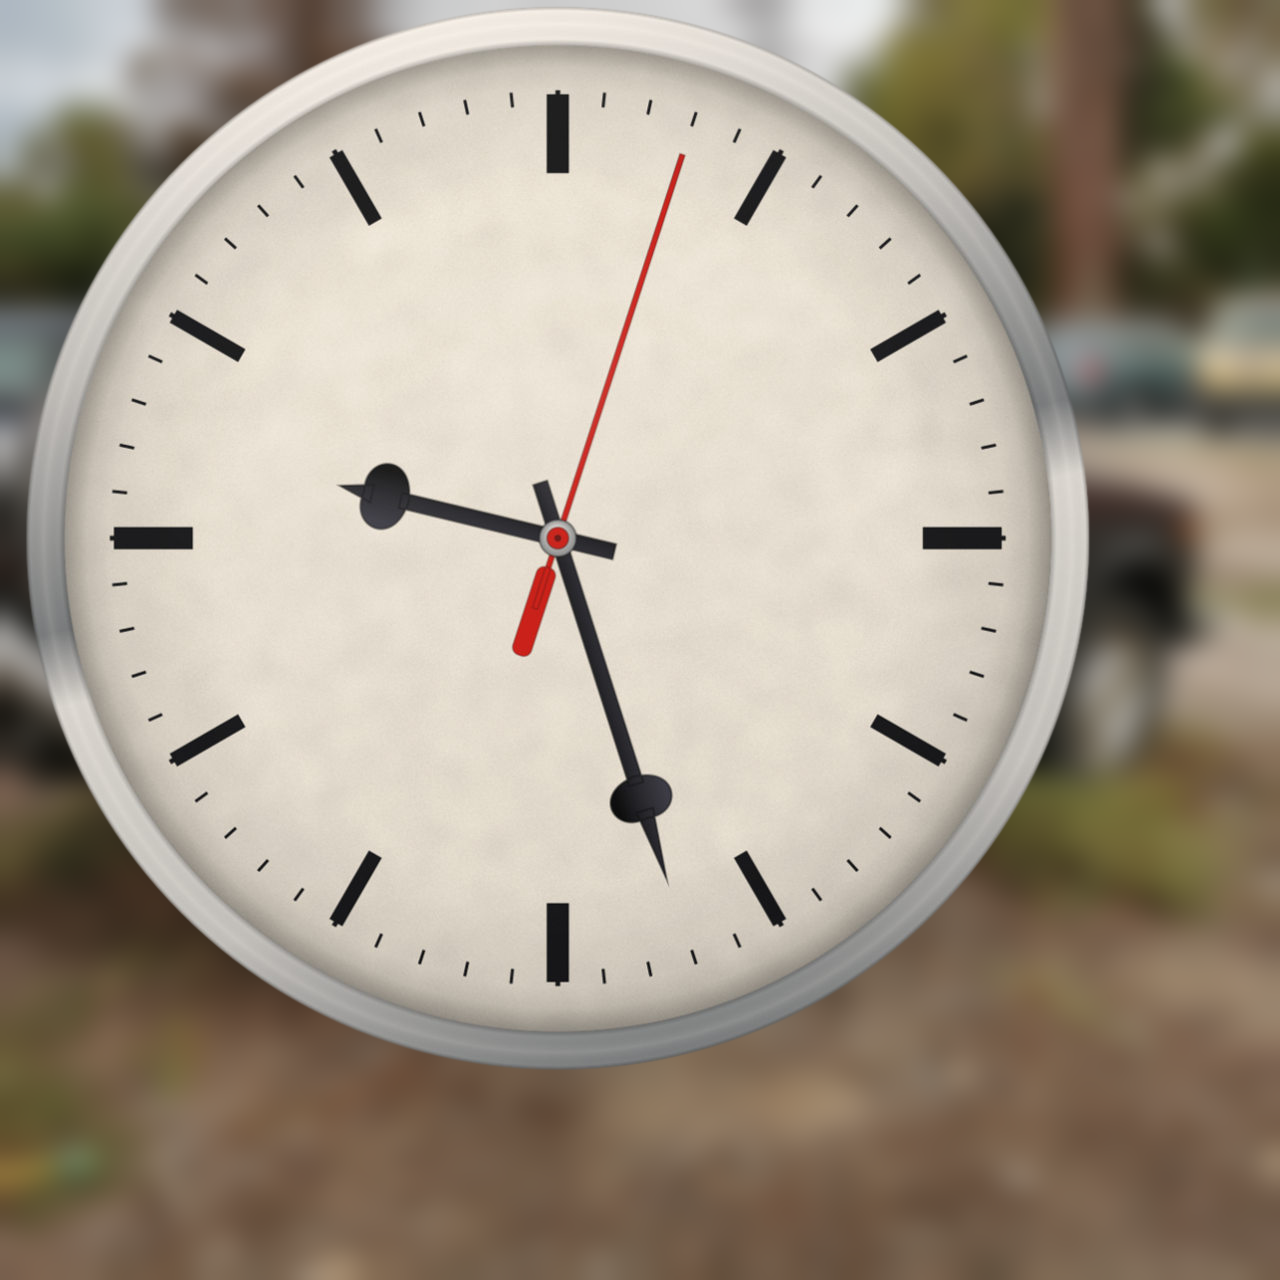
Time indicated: 9:27:03
